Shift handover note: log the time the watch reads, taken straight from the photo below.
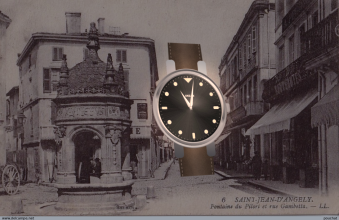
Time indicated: 11:02
